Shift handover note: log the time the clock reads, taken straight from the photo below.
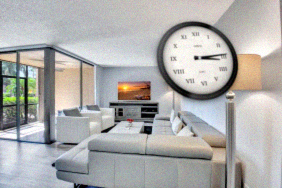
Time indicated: 3:14
